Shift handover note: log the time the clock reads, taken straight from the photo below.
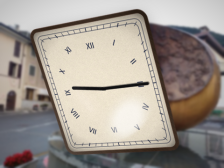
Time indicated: 9:15
